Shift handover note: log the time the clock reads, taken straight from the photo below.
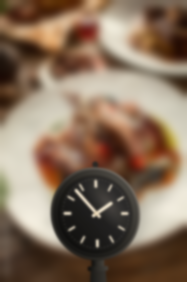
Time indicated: 1:53
